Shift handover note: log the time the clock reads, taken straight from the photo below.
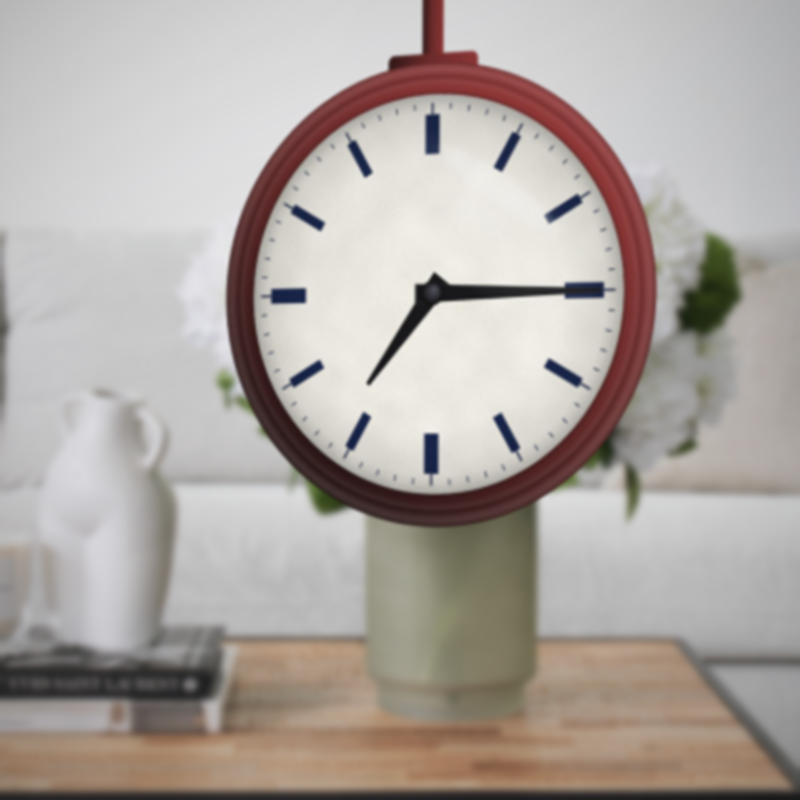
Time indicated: 7:15
